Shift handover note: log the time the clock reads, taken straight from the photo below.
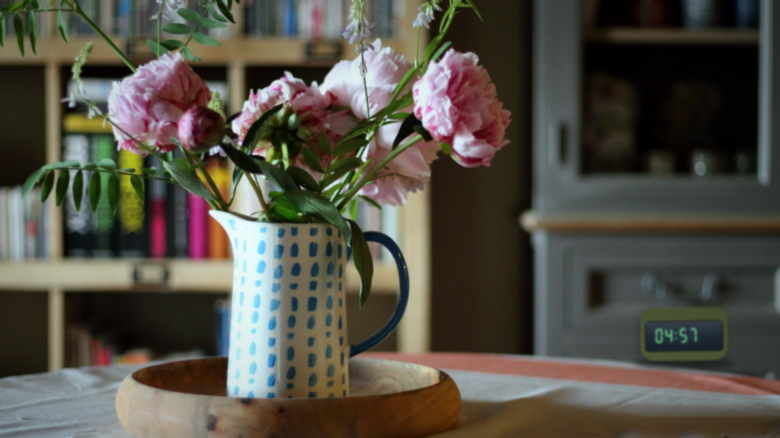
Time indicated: 4:57
